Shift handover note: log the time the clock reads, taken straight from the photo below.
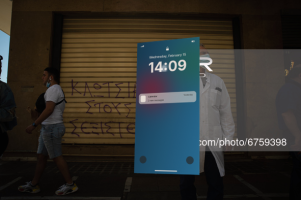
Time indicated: 14:09
